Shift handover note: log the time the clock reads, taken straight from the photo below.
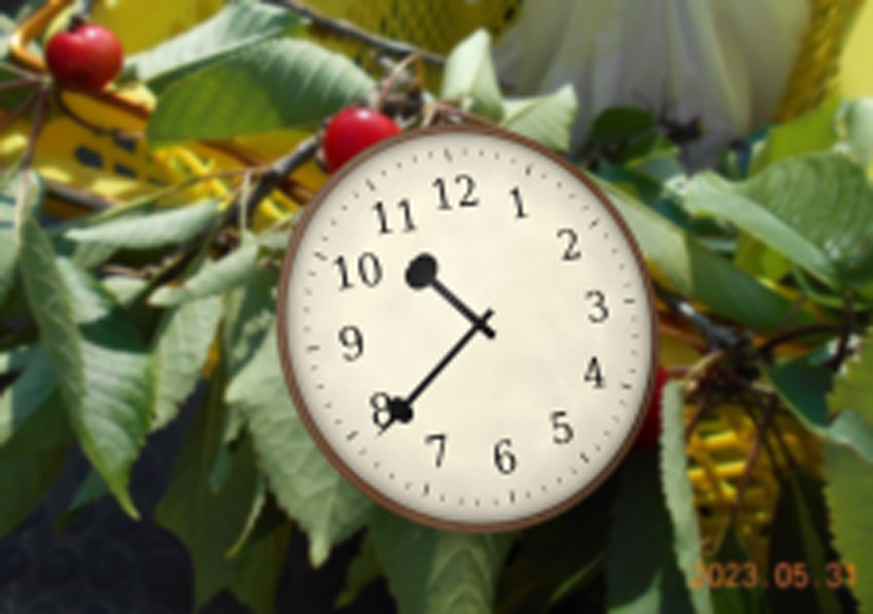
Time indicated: 10:39
